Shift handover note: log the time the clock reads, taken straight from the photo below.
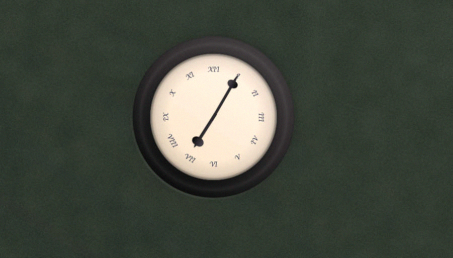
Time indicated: 7:05
